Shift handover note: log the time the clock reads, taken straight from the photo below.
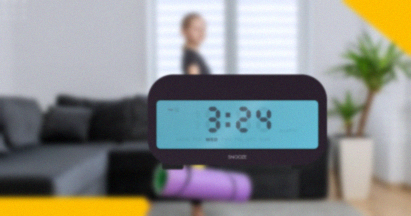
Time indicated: 3:24
